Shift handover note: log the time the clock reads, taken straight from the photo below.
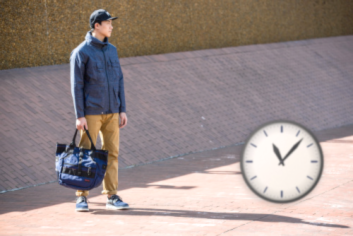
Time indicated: 11:07
